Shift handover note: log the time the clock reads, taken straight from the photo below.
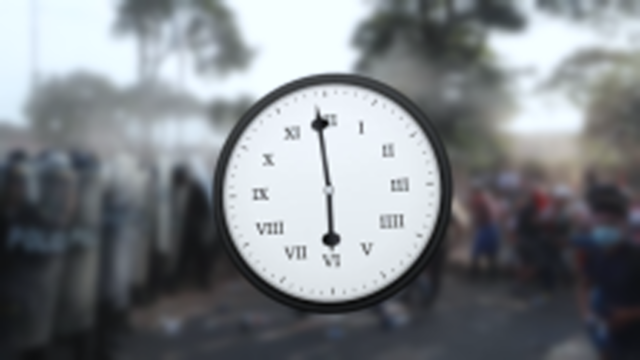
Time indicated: 5:59
